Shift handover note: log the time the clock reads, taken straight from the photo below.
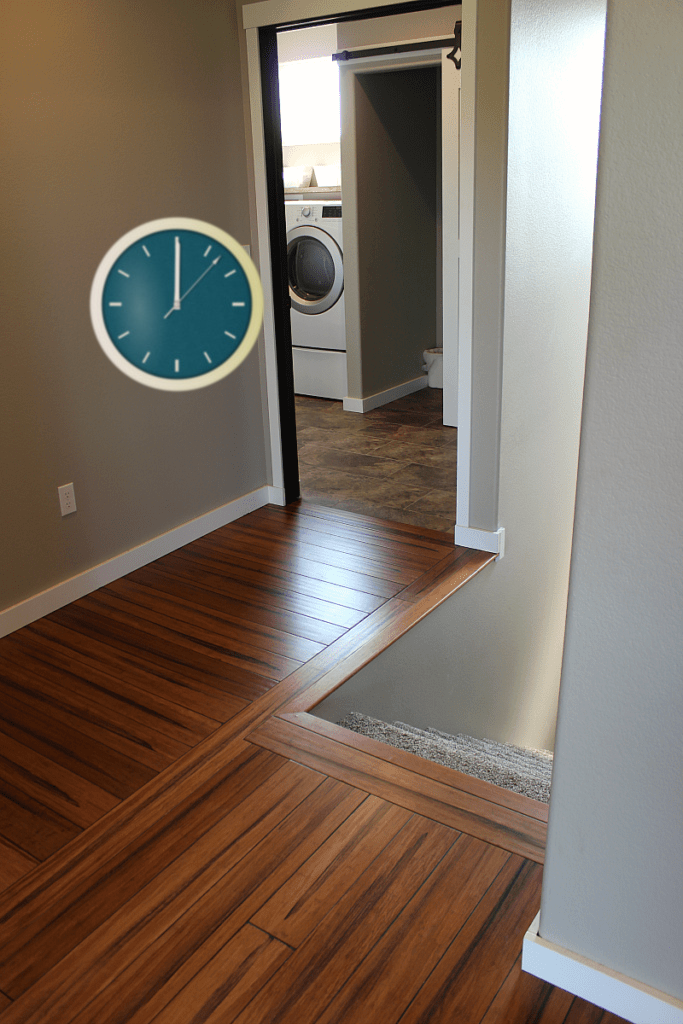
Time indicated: 12:00:07
